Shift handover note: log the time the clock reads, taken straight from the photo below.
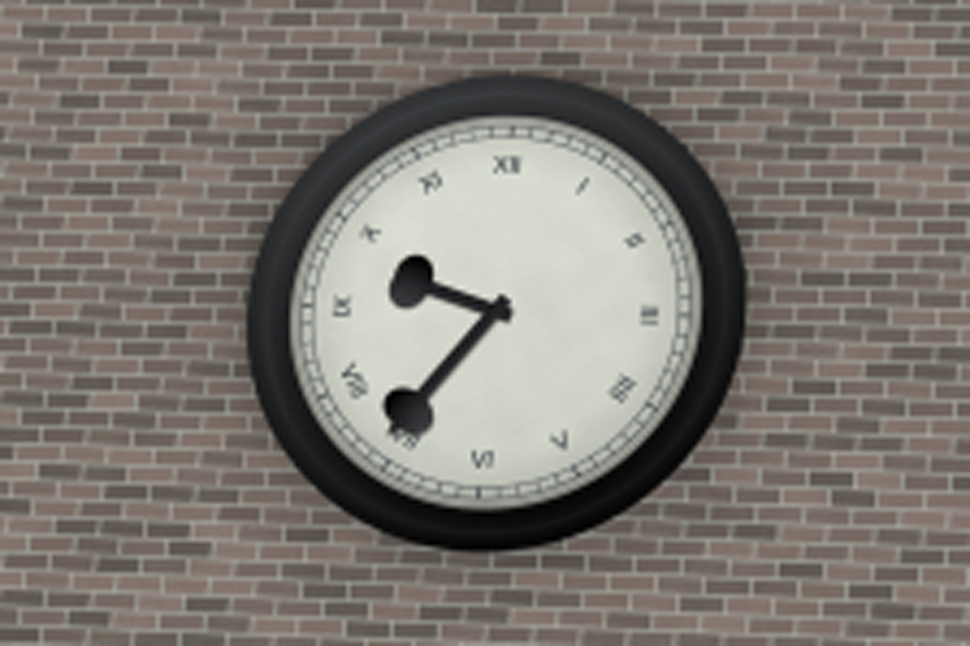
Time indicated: 9:36
